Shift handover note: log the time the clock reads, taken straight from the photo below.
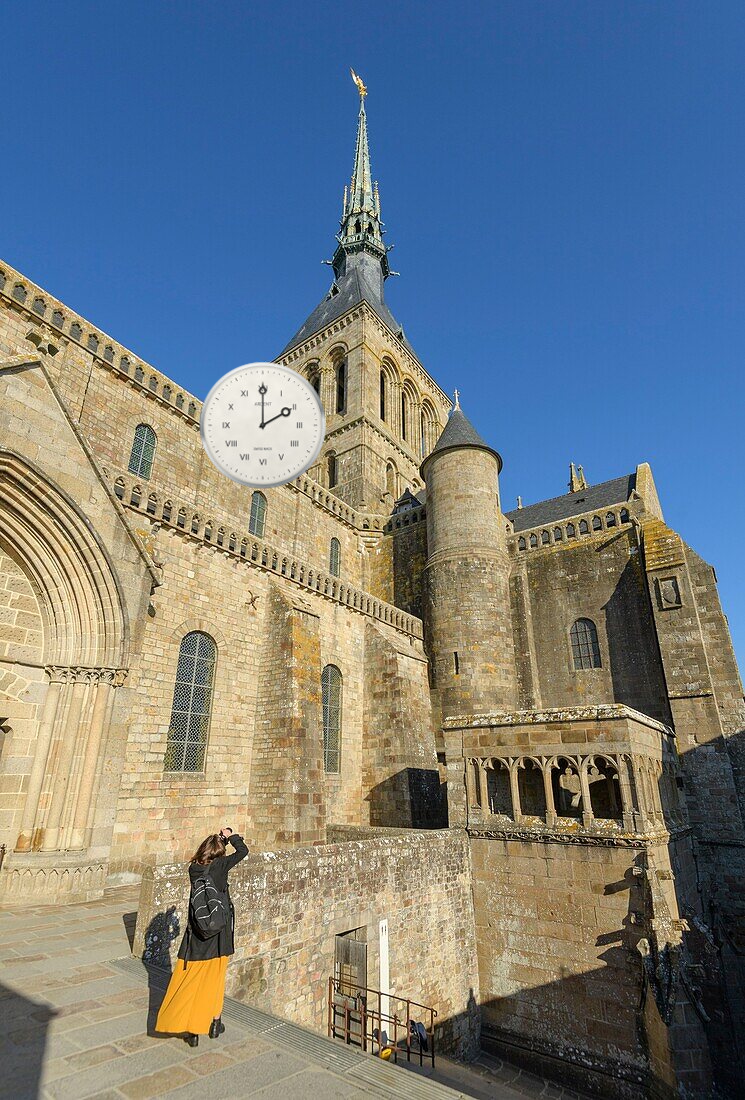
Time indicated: 2:00
